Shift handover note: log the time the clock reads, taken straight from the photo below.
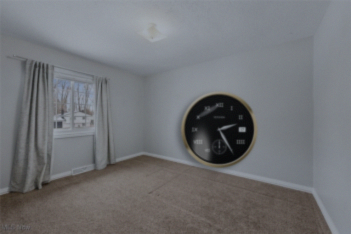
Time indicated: 2:25
